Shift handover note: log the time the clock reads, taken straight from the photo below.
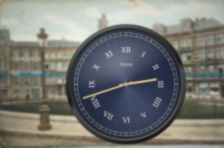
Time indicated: 2:42
